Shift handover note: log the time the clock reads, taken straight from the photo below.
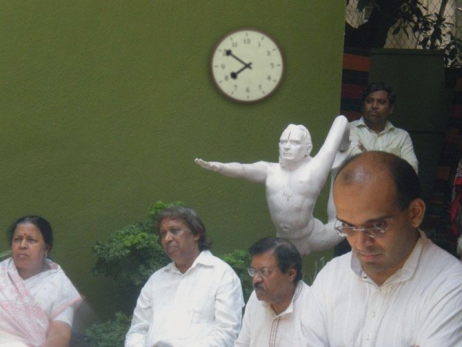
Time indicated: 7:51
